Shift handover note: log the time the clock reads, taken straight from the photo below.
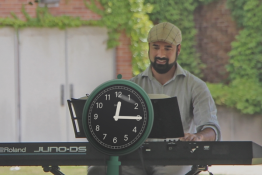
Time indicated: 12:15
